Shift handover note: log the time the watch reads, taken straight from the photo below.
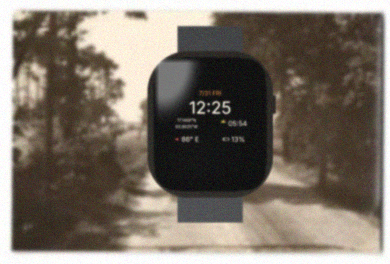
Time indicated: 12:25
